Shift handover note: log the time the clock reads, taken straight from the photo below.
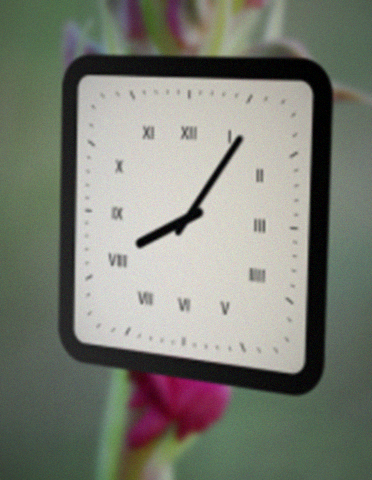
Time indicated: 8:06
